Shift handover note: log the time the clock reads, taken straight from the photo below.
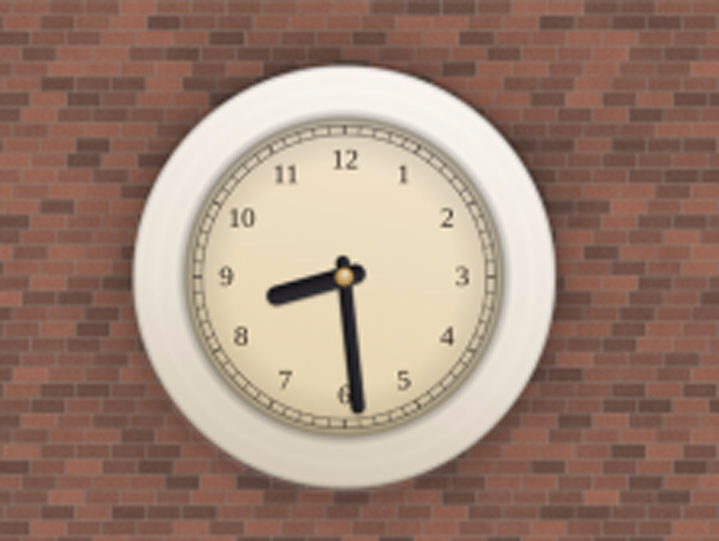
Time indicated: 8:29
